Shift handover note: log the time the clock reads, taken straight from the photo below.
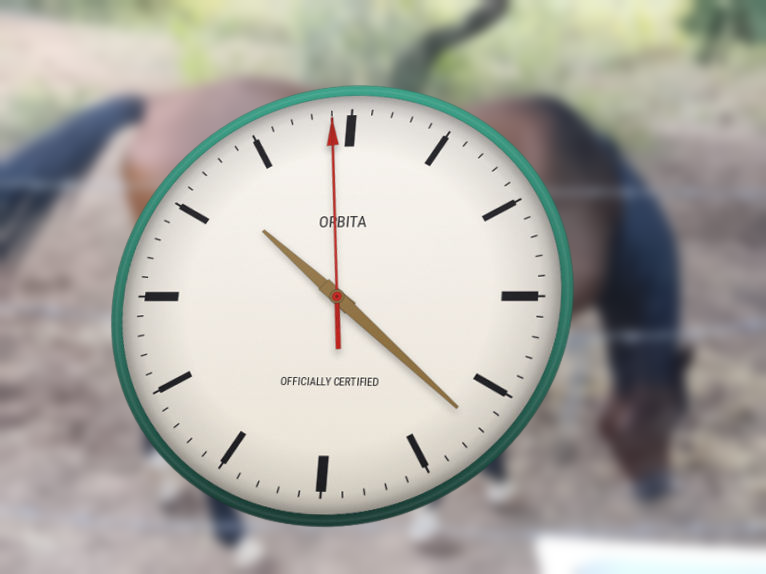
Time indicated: 10:21:59
